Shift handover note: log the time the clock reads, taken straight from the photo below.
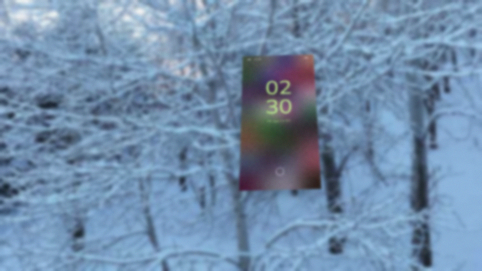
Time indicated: 2:30
